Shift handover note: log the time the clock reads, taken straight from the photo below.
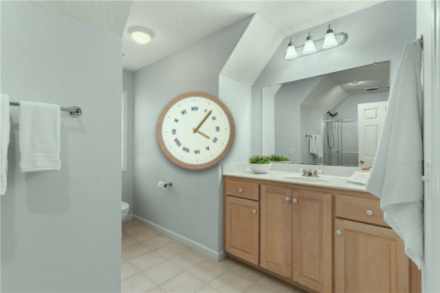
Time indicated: 4:07
